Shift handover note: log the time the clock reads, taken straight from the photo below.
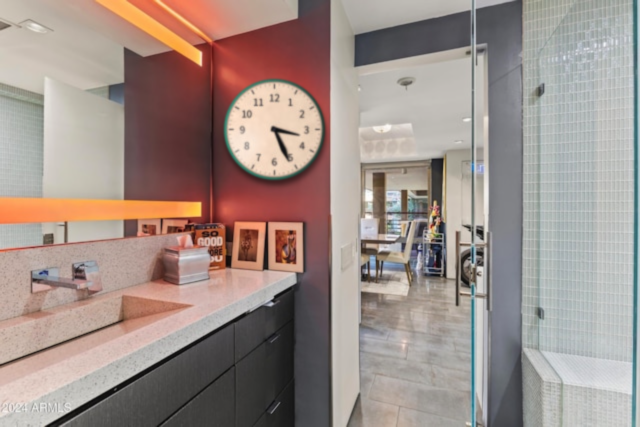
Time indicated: 3:26
